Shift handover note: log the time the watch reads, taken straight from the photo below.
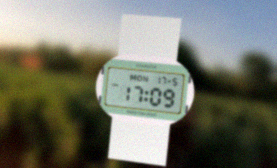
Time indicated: 17:09
